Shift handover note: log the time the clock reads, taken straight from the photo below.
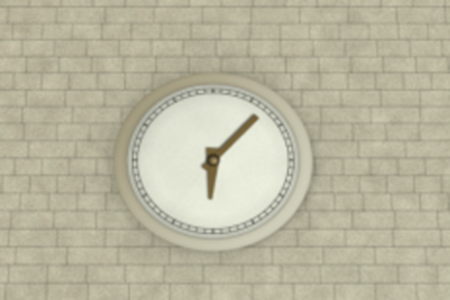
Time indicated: 6:07
